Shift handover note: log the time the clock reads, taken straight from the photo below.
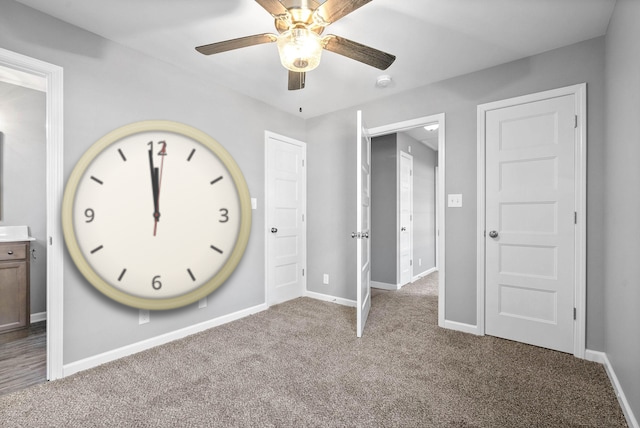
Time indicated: 11:59:01
